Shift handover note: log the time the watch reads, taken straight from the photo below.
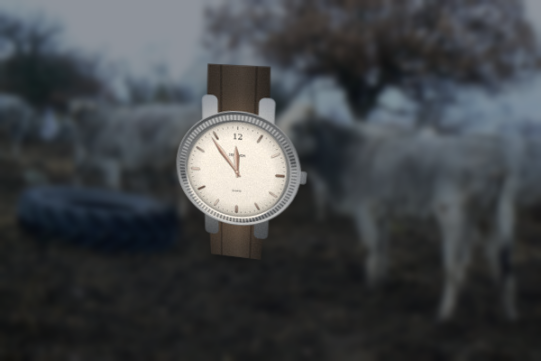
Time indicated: 11:54
